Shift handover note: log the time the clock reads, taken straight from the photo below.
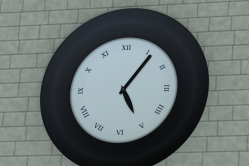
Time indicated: 5:06
